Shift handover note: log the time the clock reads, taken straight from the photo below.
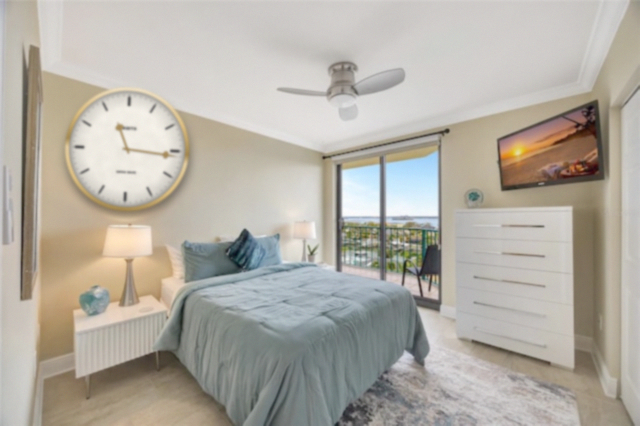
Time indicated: 11:16
